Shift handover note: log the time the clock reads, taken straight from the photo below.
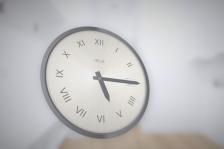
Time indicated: 5:15
